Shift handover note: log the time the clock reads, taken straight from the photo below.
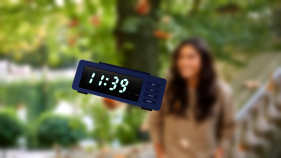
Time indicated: 11:39
